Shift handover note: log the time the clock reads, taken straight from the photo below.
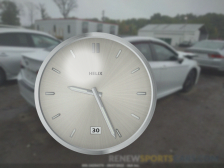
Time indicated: 9:26
